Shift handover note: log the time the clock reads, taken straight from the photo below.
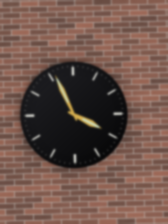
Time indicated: 3:56
